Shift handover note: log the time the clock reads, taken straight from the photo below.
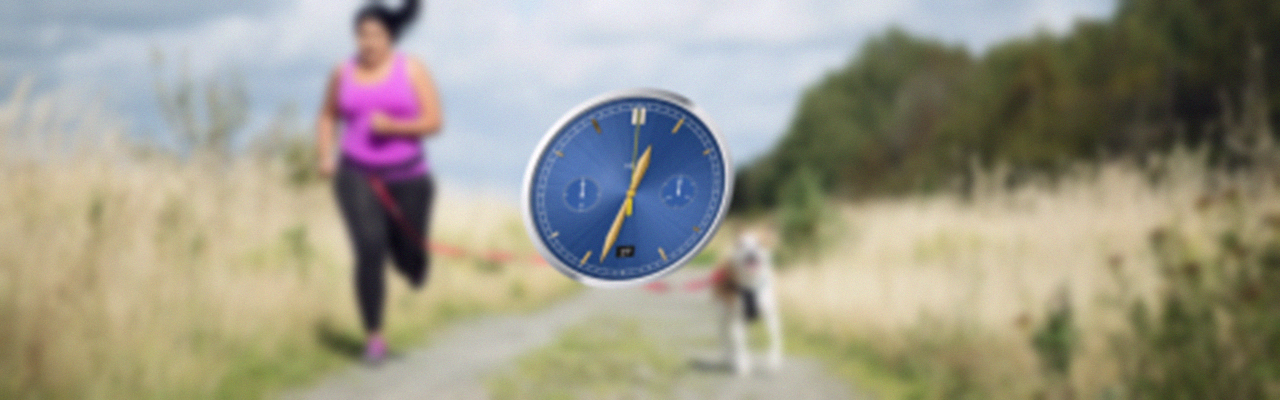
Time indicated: 12:33
